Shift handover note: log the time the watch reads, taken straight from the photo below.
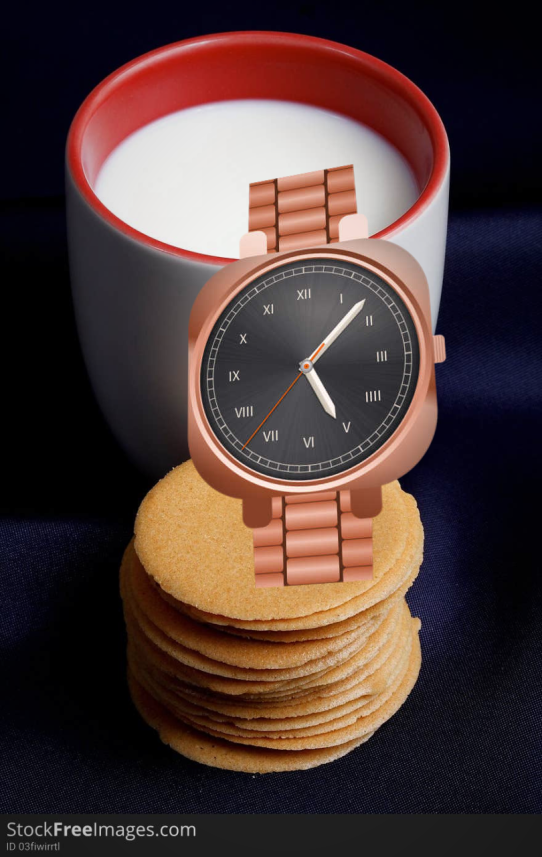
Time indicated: 5:07:37
